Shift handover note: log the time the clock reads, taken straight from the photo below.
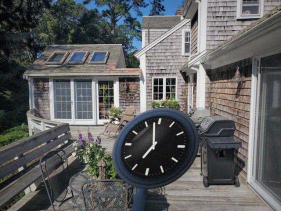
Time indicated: 6:58
